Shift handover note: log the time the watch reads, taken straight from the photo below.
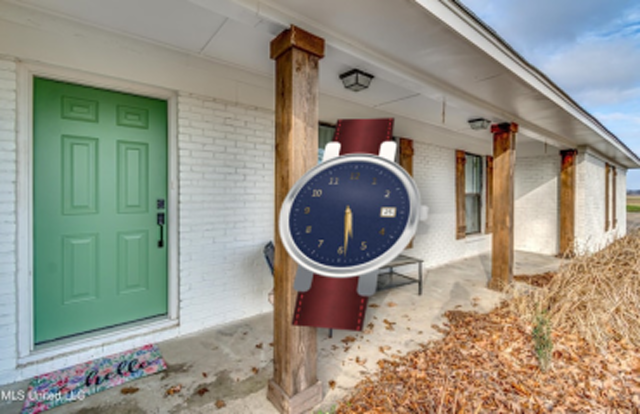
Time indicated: 5:29
